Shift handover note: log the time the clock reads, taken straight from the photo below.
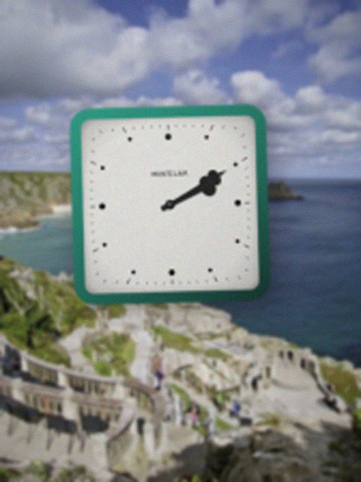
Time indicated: 2:10
